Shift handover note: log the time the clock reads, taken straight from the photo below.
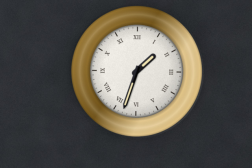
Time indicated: 1:33
